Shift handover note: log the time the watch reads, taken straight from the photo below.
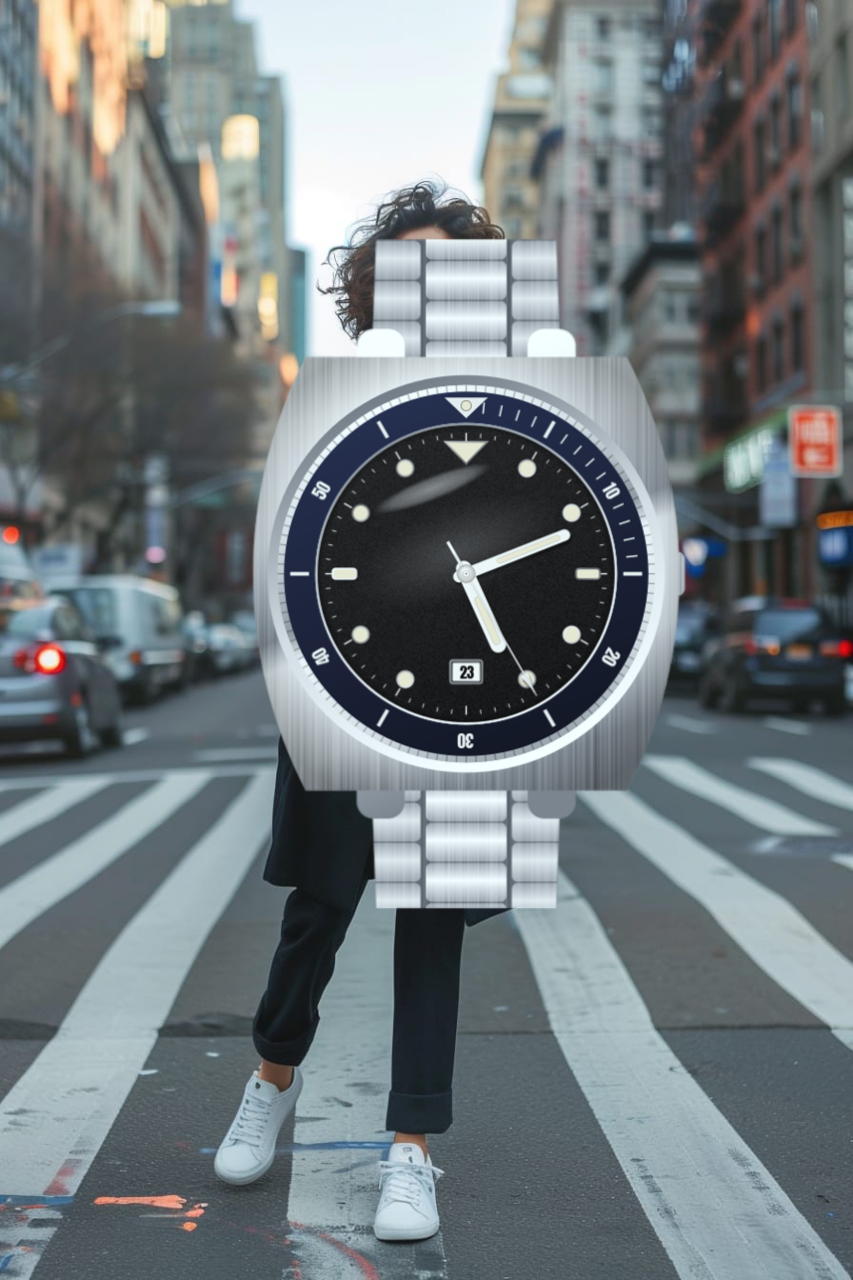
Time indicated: 5:11:25
